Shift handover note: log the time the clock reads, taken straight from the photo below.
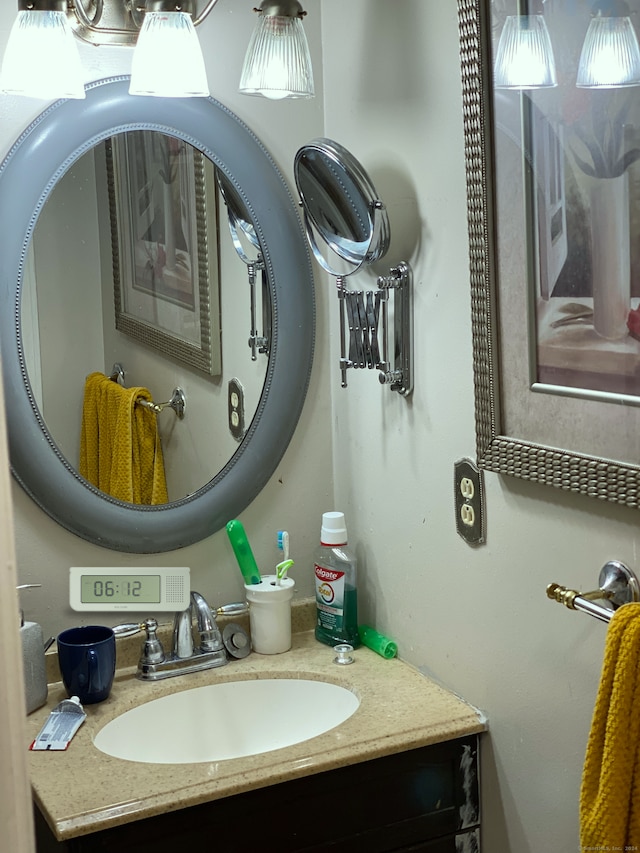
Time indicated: 6:12
